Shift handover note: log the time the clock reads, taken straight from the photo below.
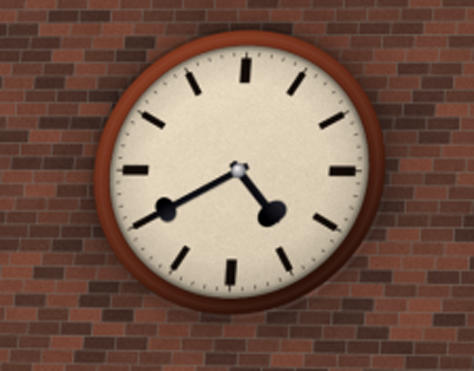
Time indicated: 4:40
